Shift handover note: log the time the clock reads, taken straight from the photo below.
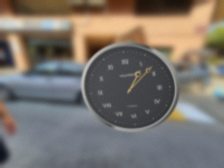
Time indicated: 1:08
